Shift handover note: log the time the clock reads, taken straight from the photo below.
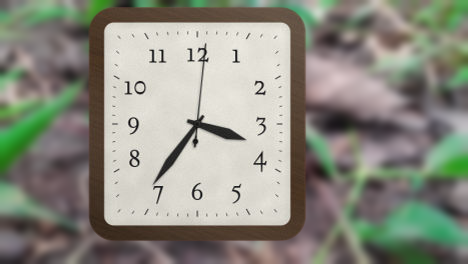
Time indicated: 3:36:01
